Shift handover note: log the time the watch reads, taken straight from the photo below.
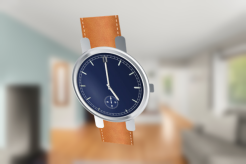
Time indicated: 5:00
